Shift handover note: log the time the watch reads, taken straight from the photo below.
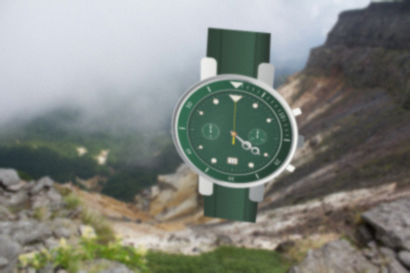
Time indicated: 4:21
